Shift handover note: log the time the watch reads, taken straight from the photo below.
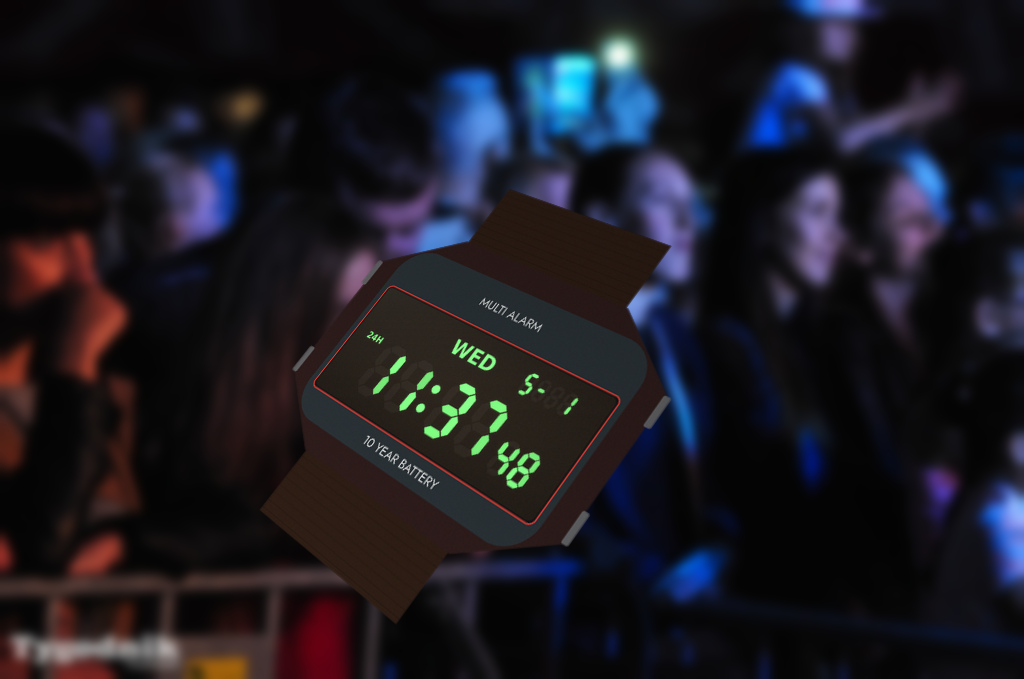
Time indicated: 11:37:48
